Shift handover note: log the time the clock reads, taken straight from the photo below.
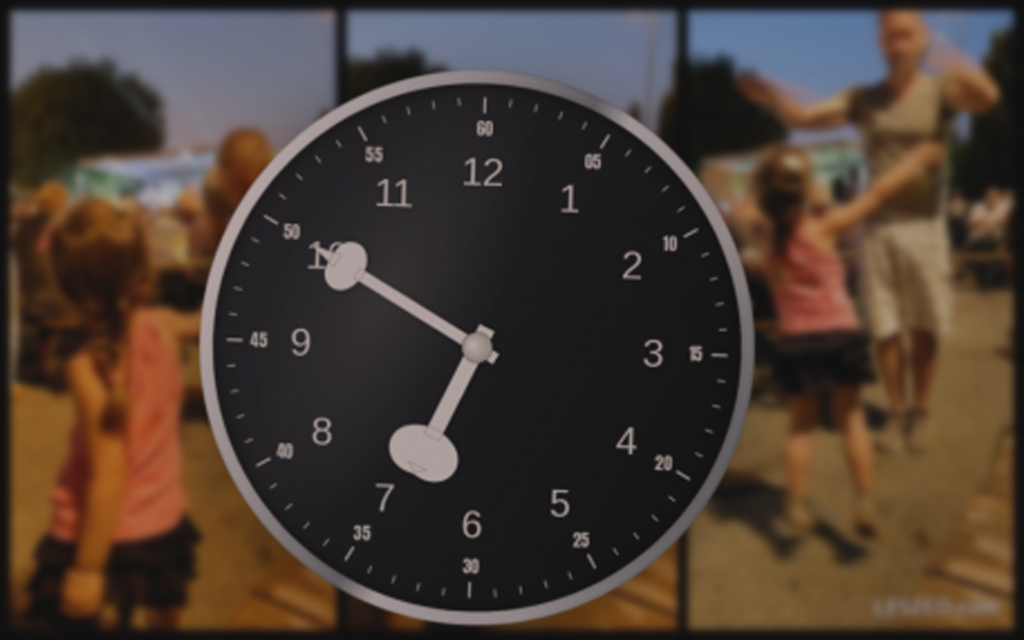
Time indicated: 6:50
